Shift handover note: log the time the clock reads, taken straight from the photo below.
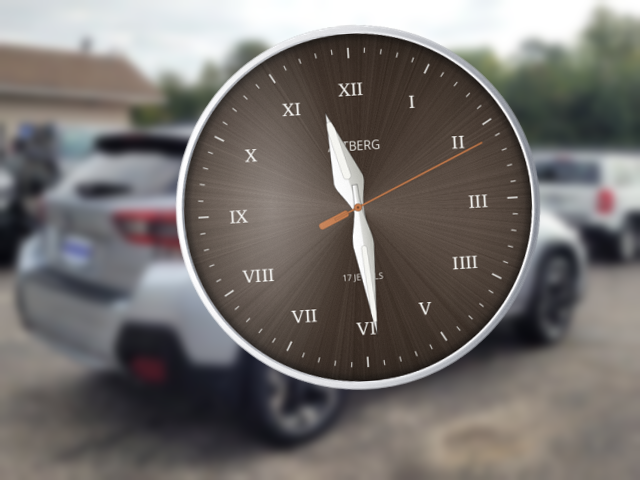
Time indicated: 11:29:11
